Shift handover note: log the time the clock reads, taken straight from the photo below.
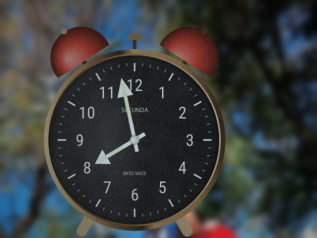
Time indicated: 7:58
